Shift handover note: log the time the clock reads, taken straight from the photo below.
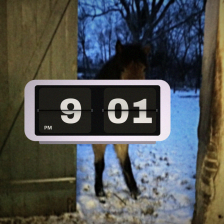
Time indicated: 9:01
